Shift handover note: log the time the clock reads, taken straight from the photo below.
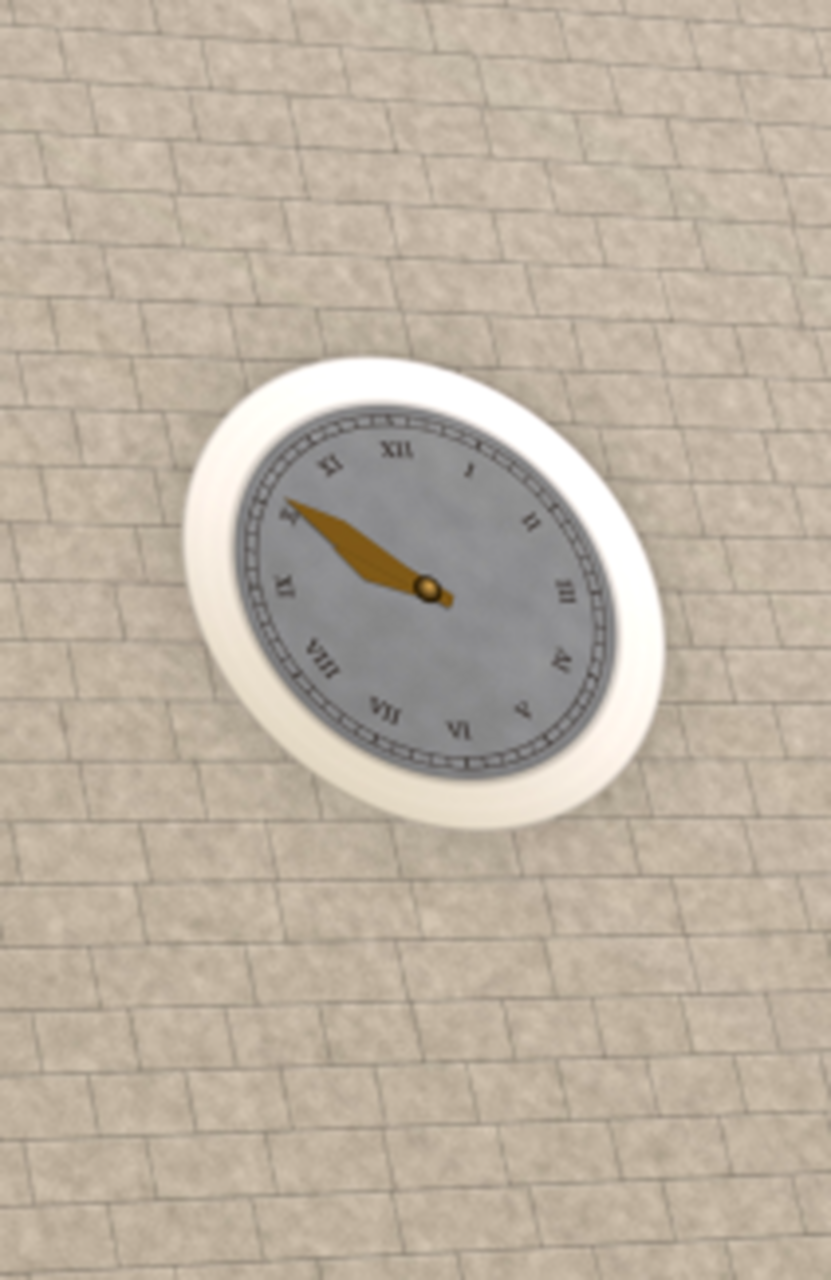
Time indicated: 9:51
